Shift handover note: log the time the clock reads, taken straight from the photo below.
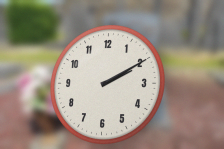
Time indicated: 2:10
